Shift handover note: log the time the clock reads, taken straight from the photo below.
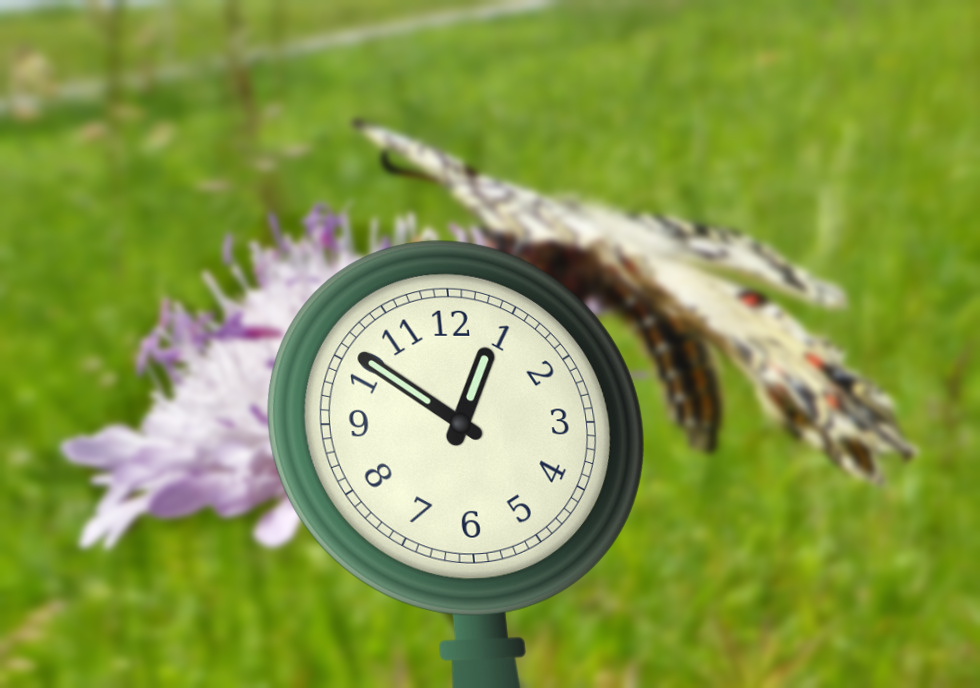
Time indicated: 12:51
